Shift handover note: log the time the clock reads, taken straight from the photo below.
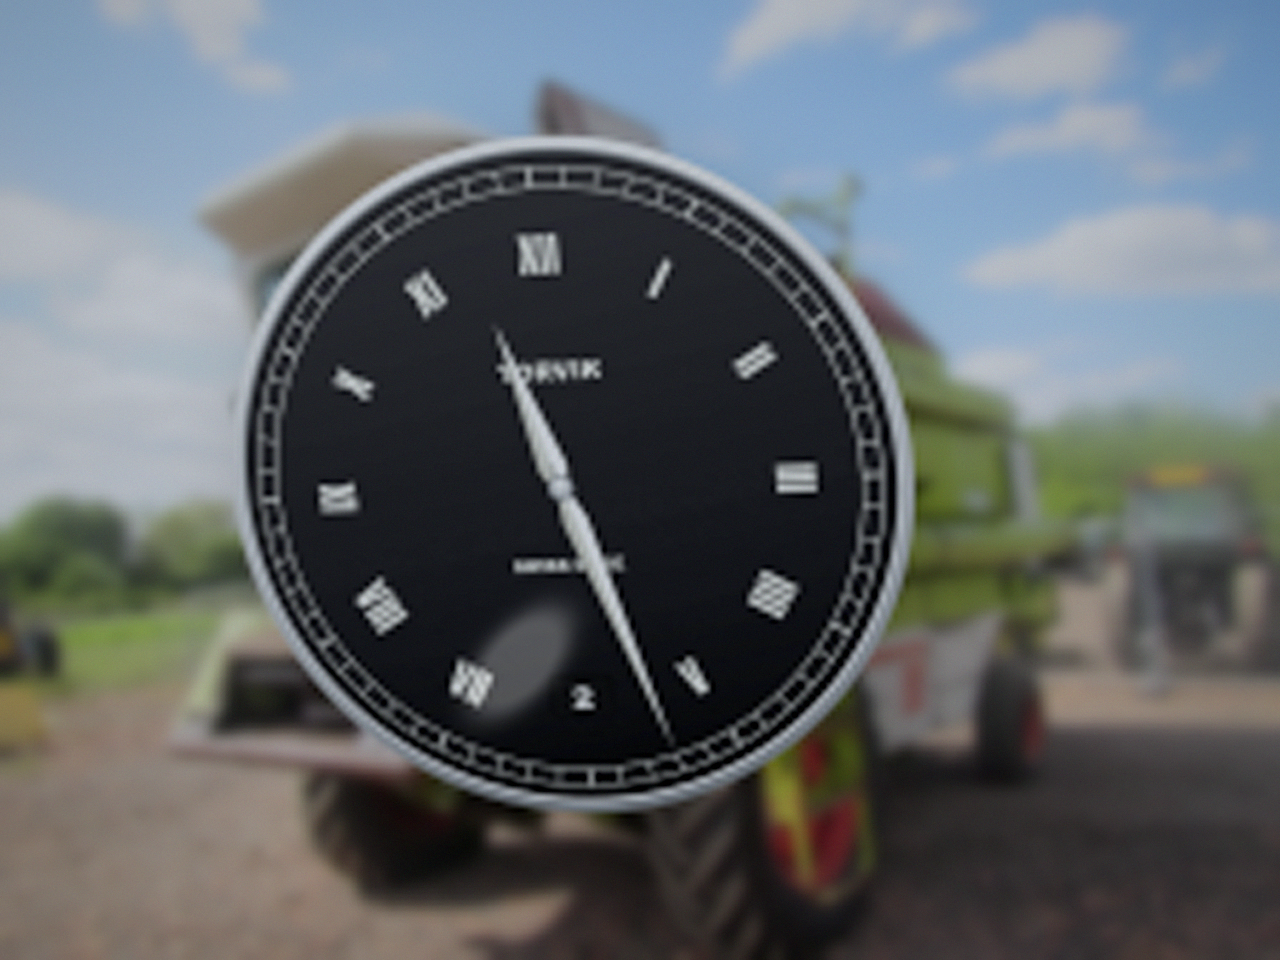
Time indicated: 11:27
